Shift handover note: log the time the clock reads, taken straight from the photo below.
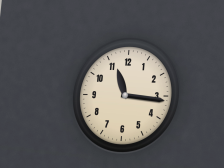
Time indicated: 11:16
